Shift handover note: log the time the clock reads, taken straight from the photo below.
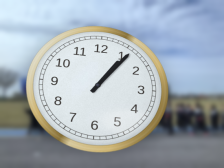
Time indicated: 1:06
